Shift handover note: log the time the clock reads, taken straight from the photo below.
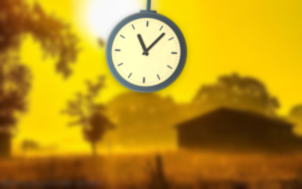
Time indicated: 11:07
